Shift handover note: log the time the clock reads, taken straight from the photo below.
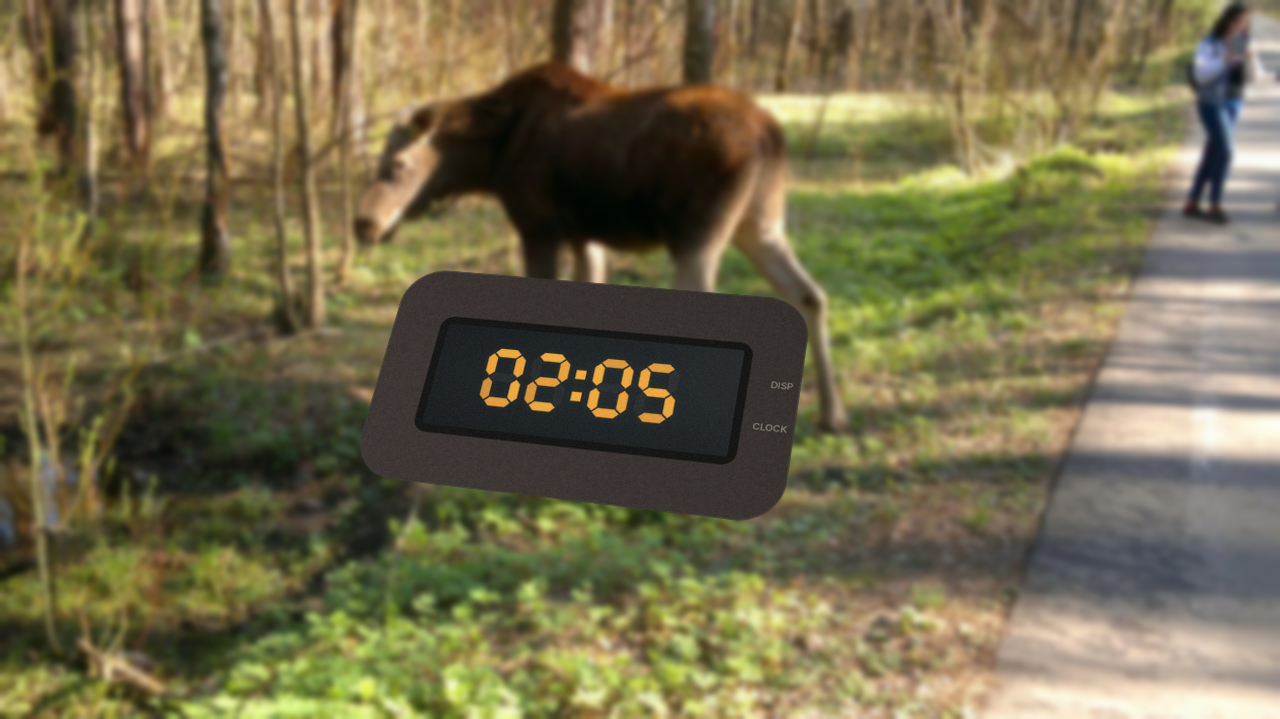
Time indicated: 2:05
